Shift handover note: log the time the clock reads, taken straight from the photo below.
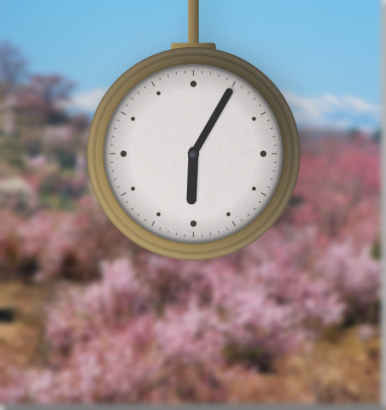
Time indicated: 6:05
